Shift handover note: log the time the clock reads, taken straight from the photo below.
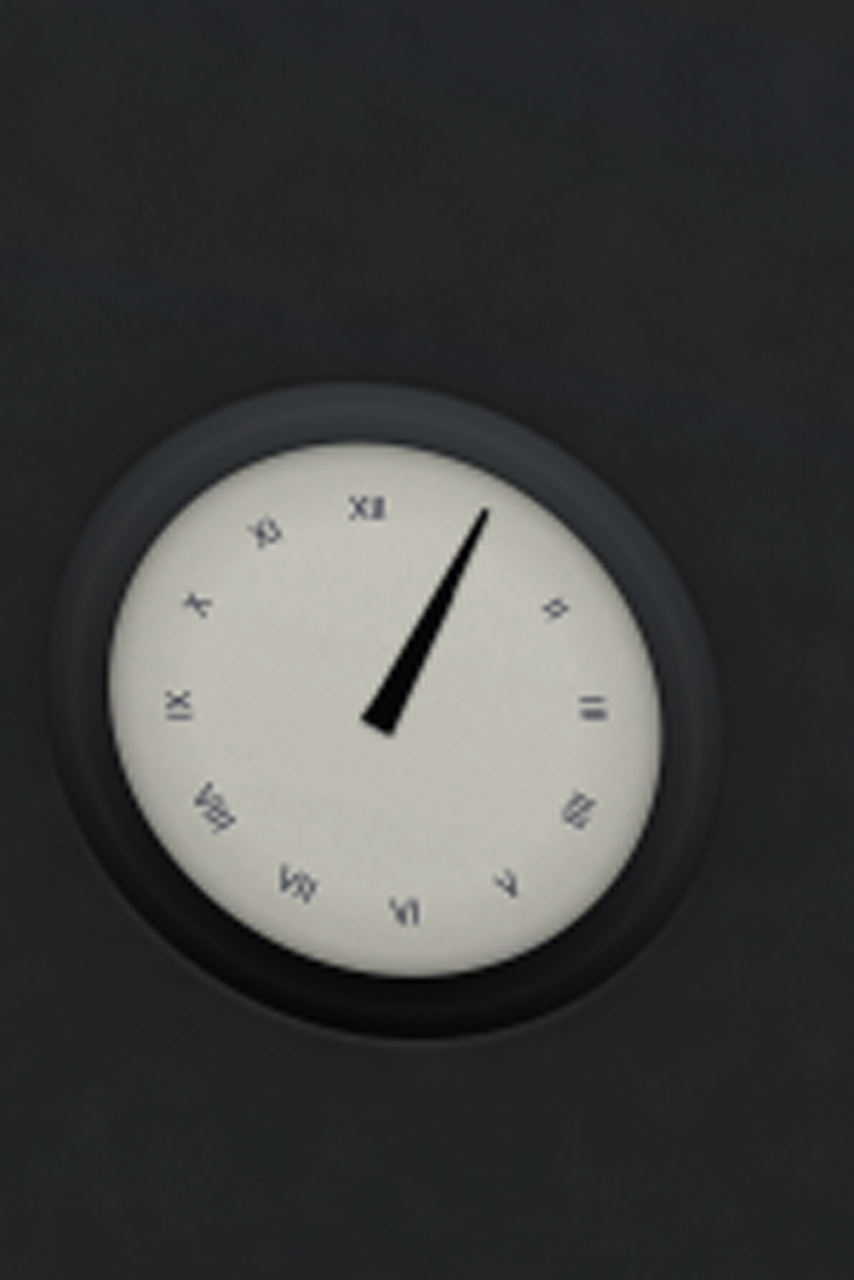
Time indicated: 1:05
